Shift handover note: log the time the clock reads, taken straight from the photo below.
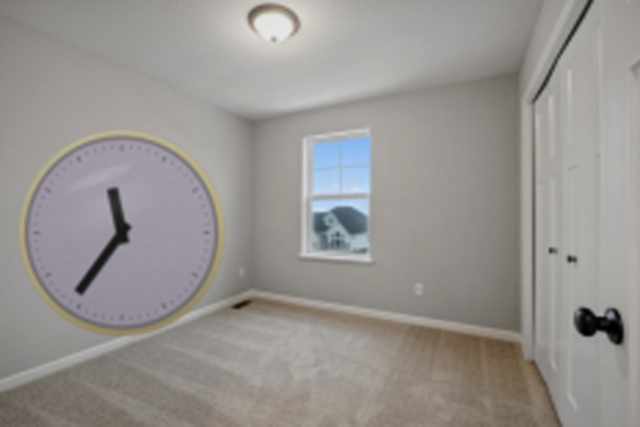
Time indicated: 11:36
